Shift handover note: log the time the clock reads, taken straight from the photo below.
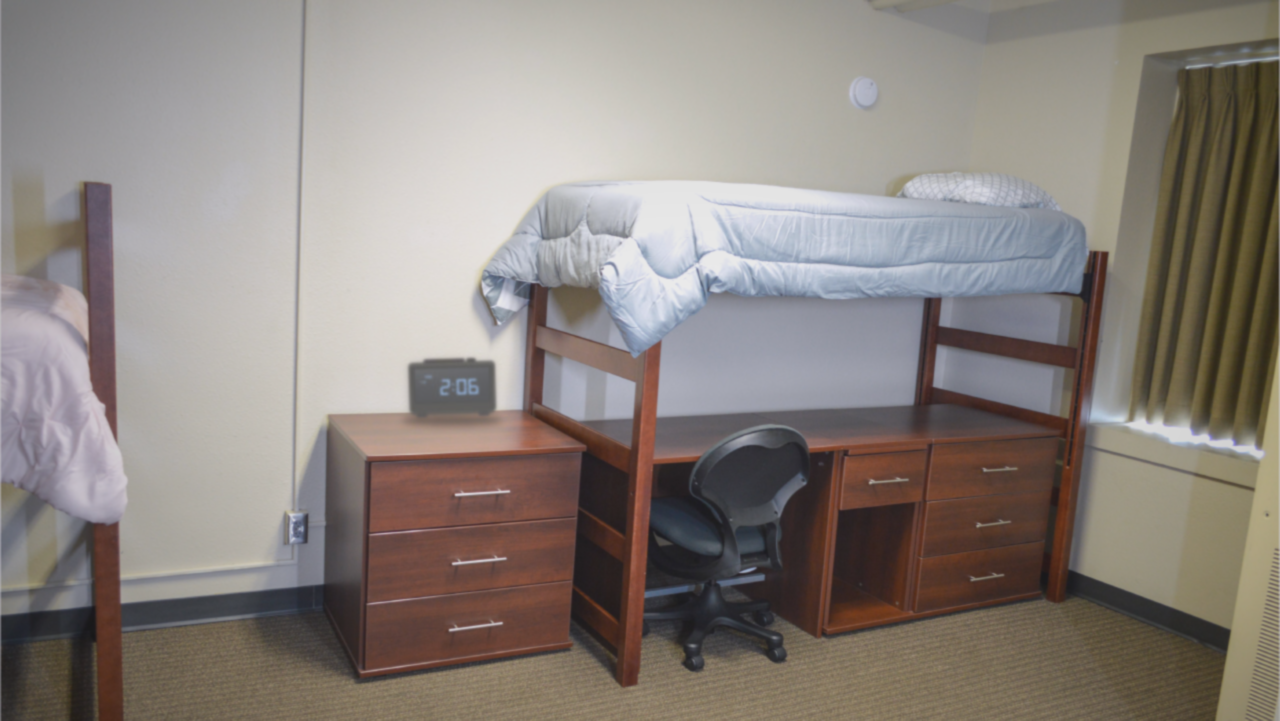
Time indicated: 2:06
